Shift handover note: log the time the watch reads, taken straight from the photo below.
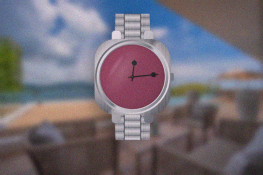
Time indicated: 12:14
